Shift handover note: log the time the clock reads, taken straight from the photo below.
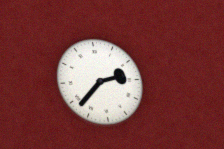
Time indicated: 2:38
